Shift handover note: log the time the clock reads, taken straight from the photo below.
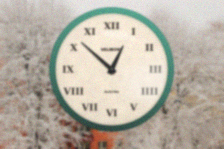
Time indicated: 12:52
